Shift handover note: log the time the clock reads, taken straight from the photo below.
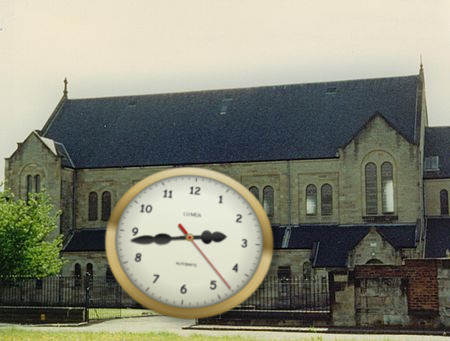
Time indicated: 2:43:23
